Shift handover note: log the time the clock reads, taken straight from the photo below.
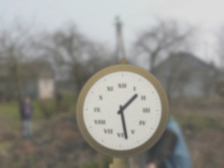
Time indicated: 1:28
